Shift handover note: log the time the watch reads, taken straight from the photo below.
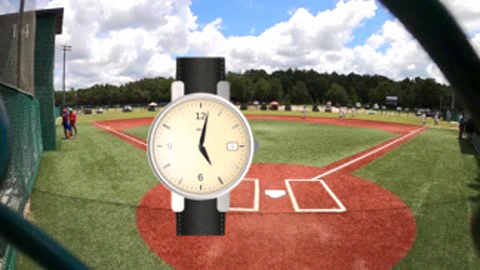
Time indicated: 5:02
